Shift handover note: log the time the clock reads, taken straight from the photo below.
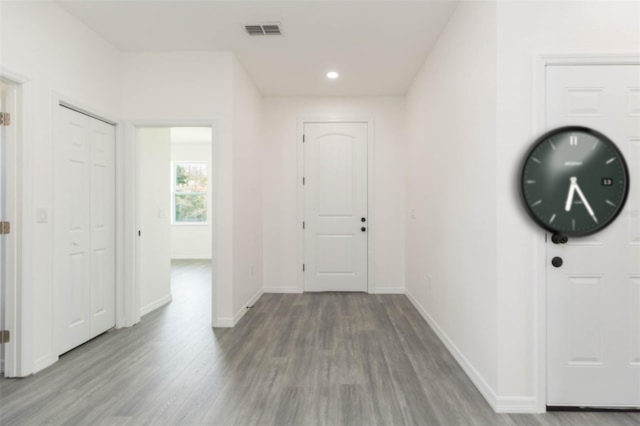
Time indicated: 6:25
